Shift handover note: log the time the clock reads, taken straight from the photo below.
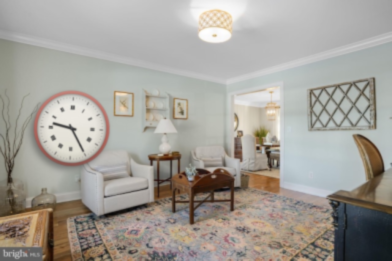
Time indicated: 9:25
